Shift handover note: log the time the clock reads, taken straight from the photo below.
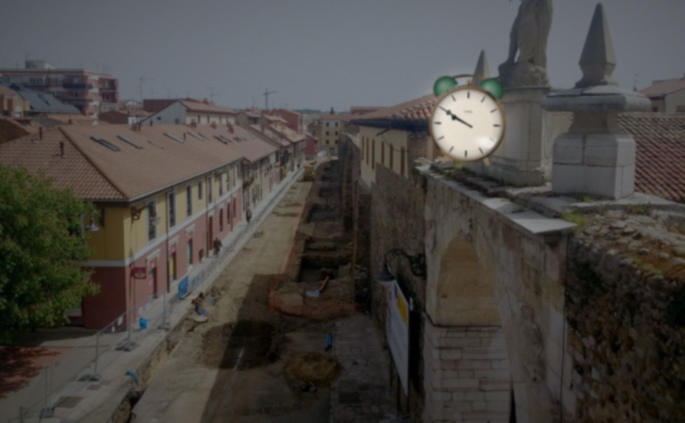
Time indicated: 9:50
